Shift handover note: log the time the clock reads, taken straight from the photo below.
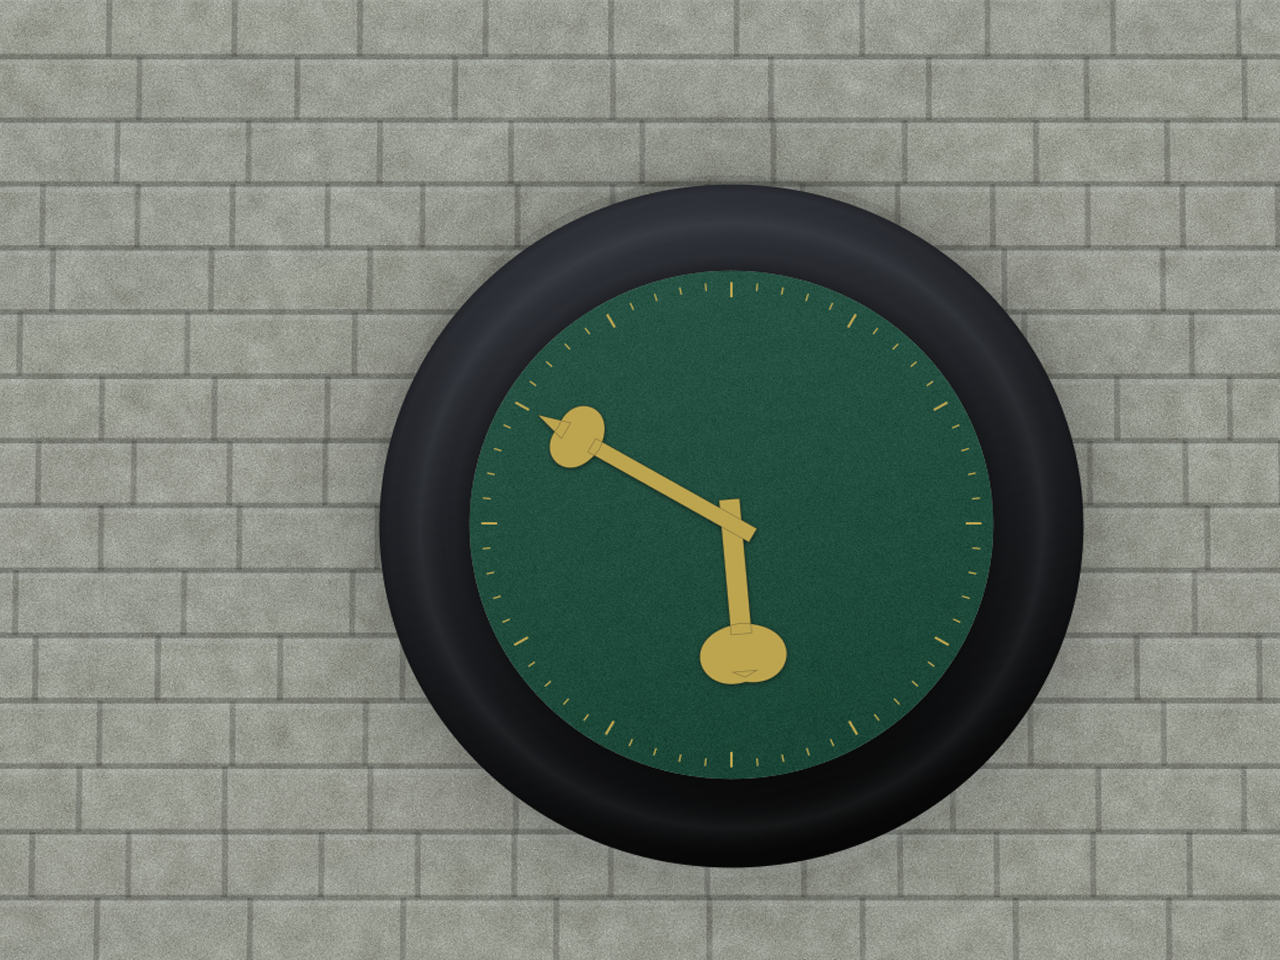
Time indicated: 5:50
